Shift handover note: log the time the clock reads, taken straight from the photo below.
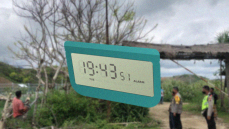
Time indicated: 19:43:51
